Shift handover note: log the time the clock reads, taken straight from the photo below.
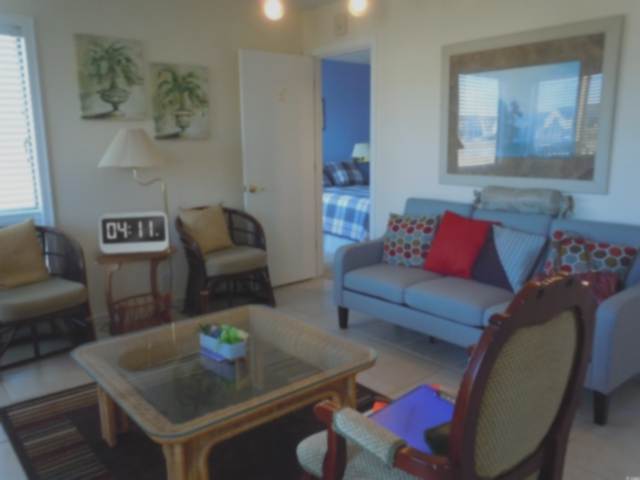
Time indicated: 4:11
